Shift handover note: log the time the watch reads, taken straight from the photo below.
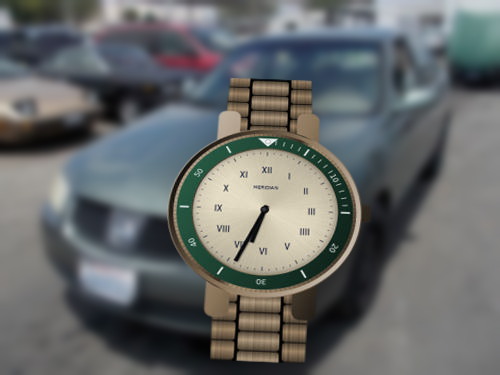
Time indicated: 6:34
